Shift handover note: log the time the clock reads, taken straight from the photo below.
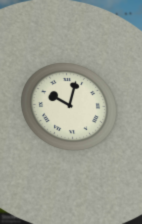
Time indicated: 10:03
